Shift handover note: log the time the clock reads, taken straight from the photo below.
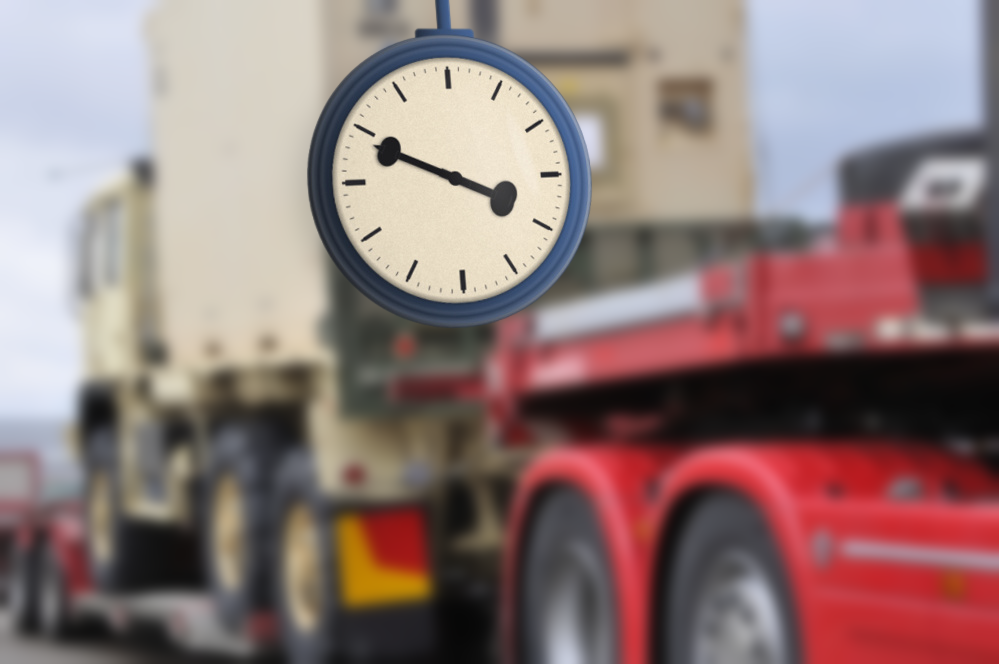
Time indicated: 3:49
